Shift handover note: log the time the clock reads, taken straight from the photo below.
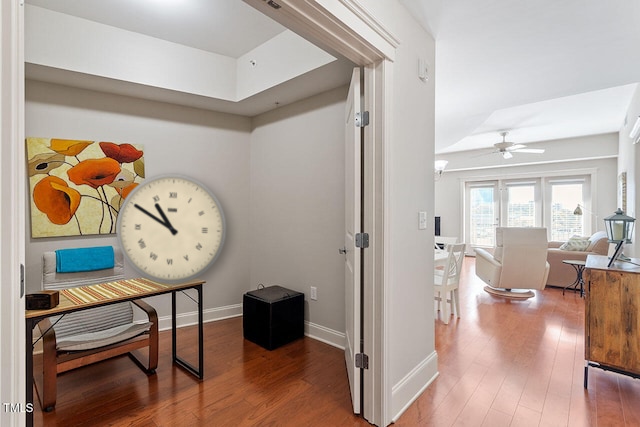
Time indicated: 10:50
